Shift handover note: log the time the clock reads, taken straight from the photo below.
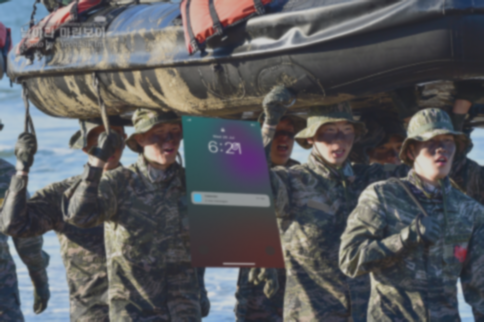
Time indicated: 6:21
